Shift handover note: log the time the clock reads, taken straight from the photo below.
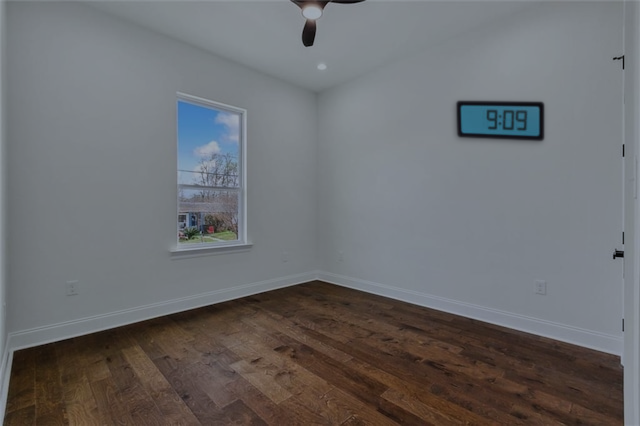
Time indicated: 9:09
